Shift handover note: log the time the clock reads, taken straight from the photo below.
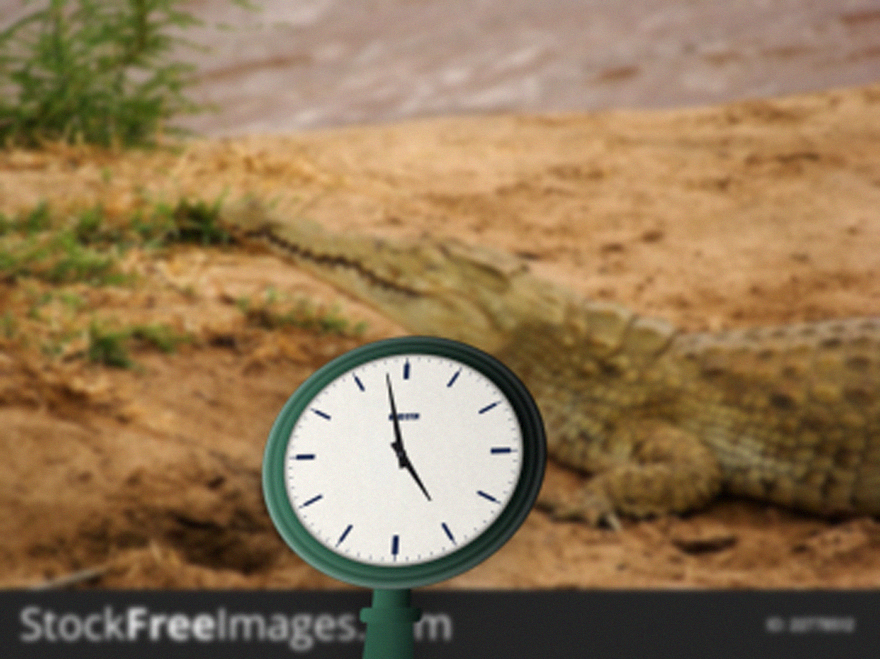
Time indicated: 4:58
